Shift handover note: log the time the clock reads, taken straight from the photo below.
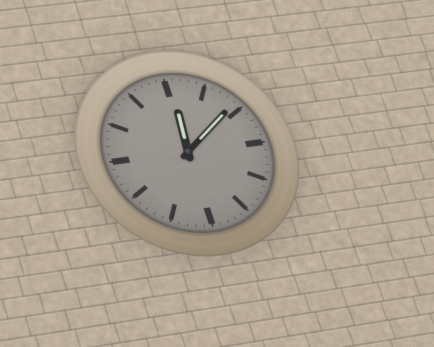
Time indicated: 12:09
